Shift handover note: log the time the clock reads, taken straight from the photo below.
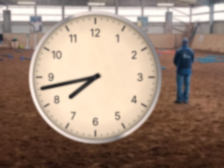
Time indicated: 7:43
